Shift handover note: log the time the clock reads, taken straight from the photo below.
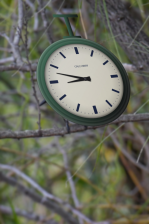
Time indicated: 8:48
